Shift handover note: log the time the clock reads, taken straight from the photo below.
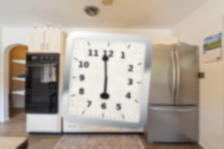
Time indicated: 5:59
